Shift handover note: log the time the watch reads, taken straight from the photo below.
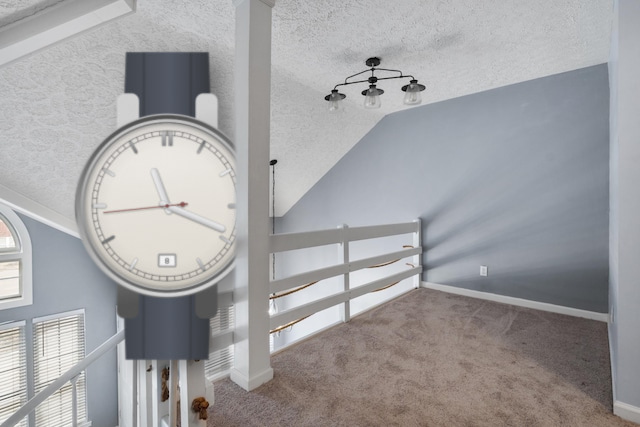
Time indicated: 11:18:44
